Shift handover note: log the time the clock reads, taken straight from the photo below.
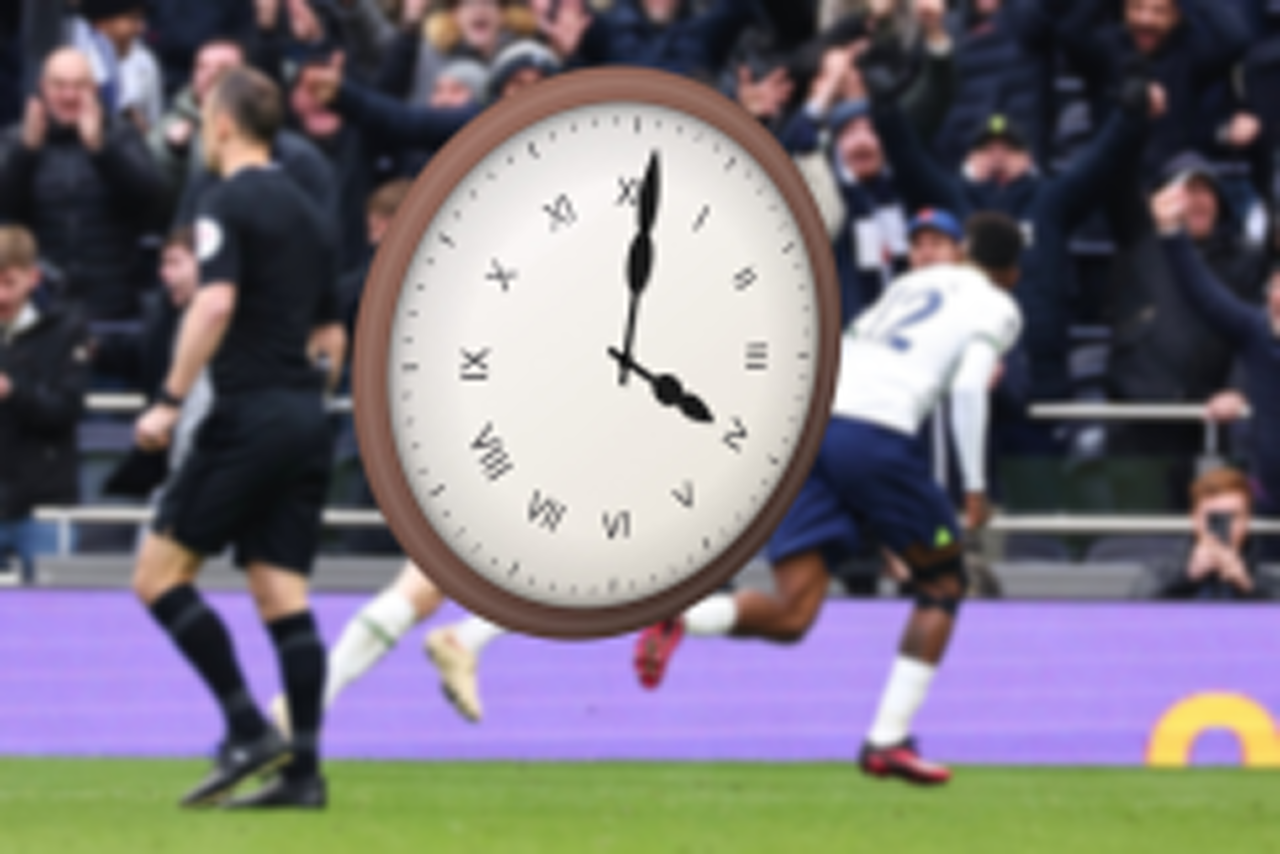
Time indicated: 4:01
